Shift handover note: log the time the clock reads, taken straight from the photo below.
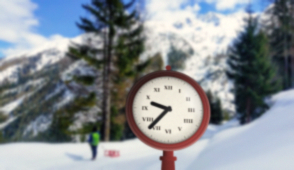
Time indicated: 9:37
